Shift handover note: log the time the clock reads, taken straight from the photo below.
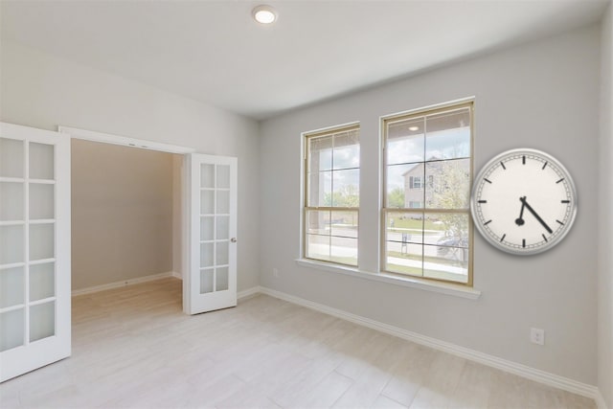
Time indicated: 6:23
